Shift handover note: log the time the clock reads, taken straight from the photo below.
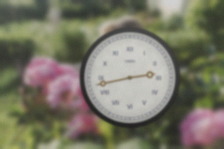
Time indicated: 2:43
